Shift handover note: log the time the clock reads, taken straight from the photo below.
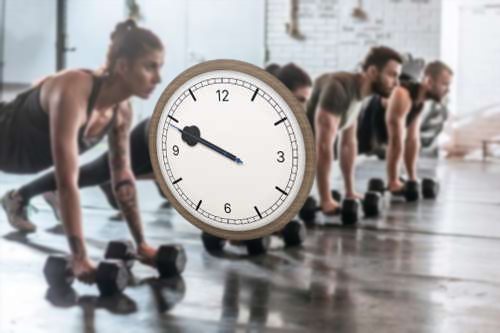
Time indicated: 9:48:49
